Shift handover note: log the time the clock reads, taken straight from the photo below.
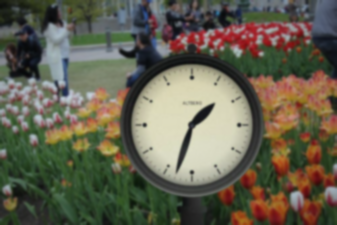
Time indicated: 1:33
